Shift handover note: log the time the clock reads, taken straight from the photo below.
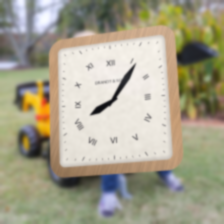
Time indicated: 8:06
